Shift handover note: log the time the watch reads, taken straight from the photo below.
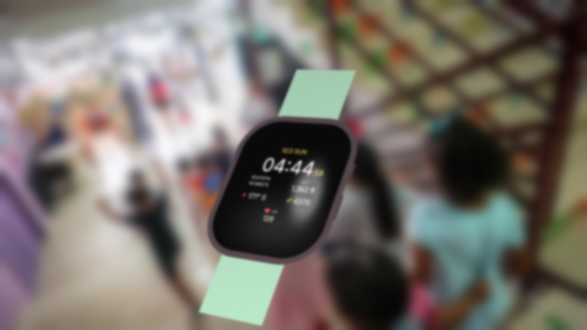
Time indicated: 4:44
